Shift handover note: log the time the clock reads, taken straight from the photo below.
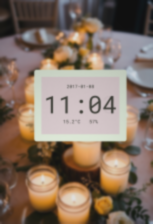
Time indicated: 11:04
